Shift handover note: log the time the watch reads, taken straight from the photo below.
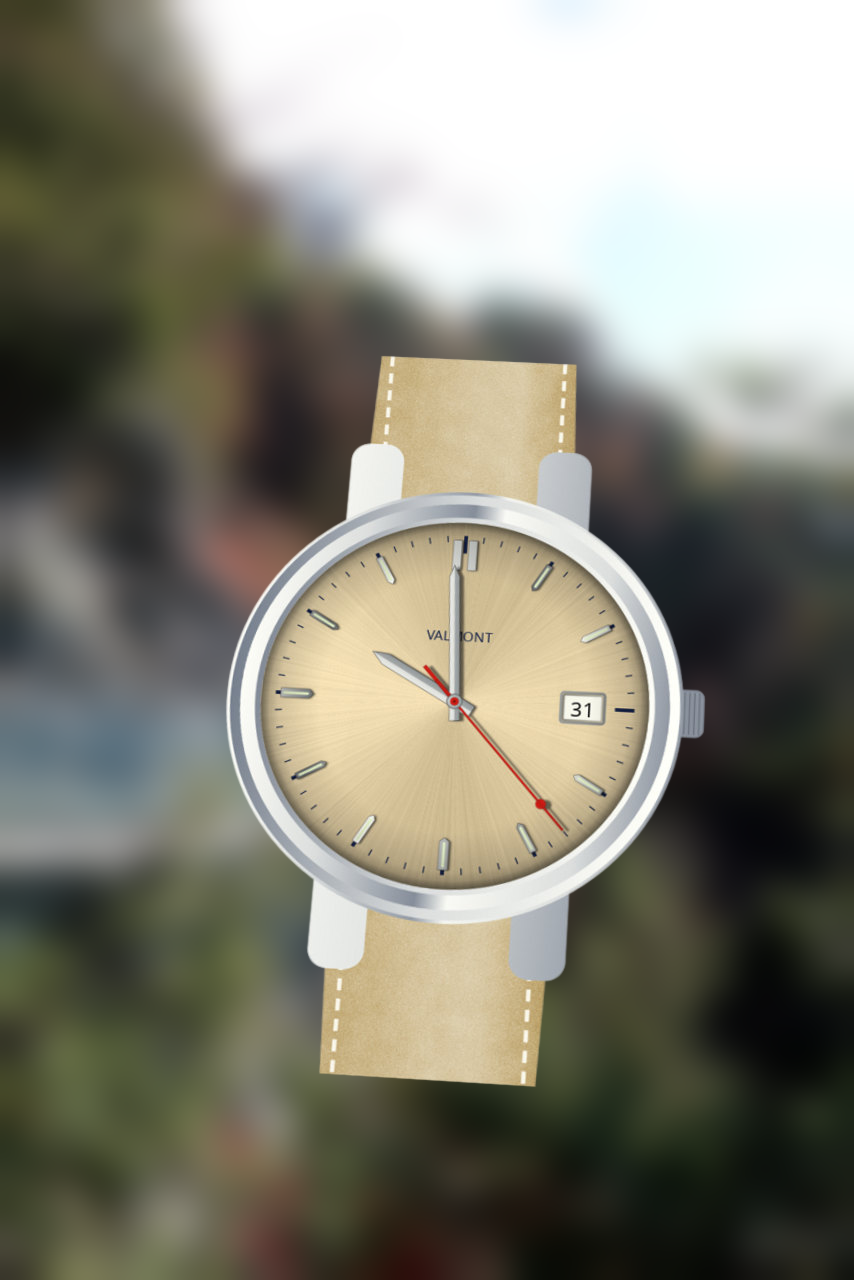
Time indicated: 9:59:23
